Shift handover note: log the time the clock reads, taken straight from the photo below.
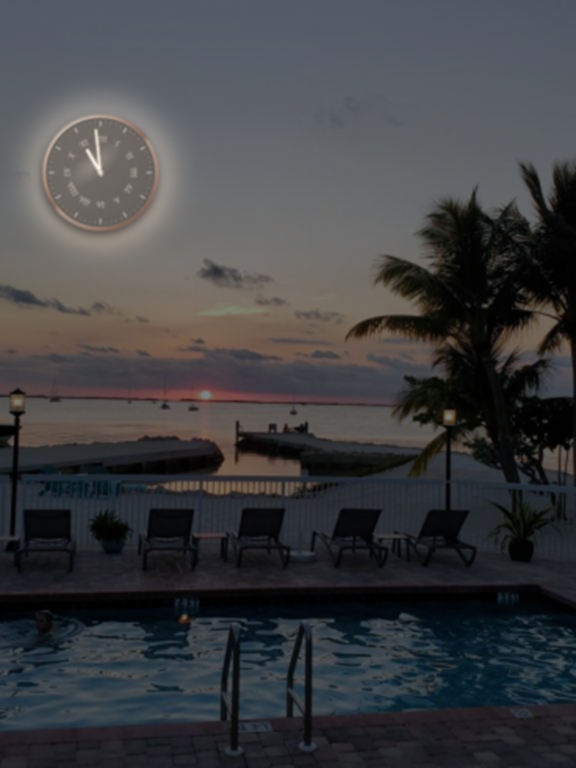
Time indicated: 10:59
